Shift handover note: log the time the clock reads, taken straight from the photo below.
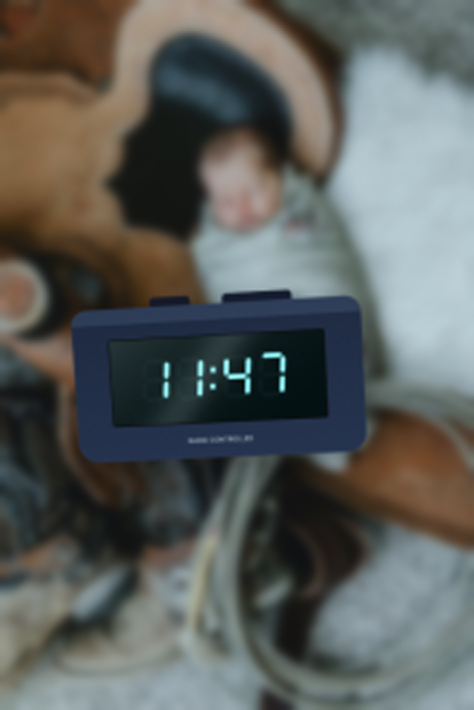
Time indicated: 11:47
